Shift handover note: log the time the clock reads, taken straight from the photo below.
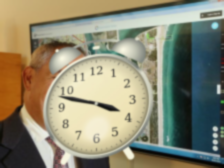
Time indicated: 3:48
